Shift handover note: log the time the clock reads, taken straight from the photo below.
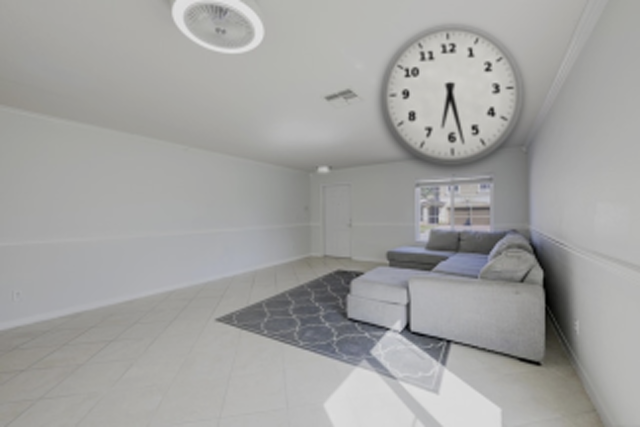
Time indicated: 6:28
